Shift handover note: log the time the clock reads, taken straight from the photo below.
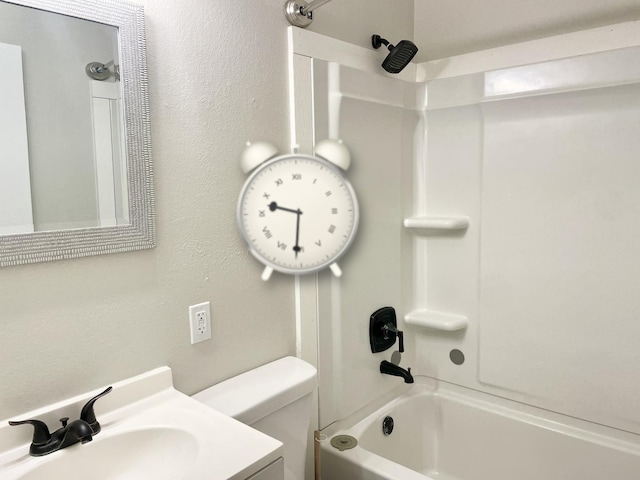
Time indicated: 9:31
